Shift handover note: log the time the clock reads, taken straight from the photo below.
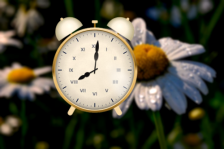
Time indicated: 8:01
